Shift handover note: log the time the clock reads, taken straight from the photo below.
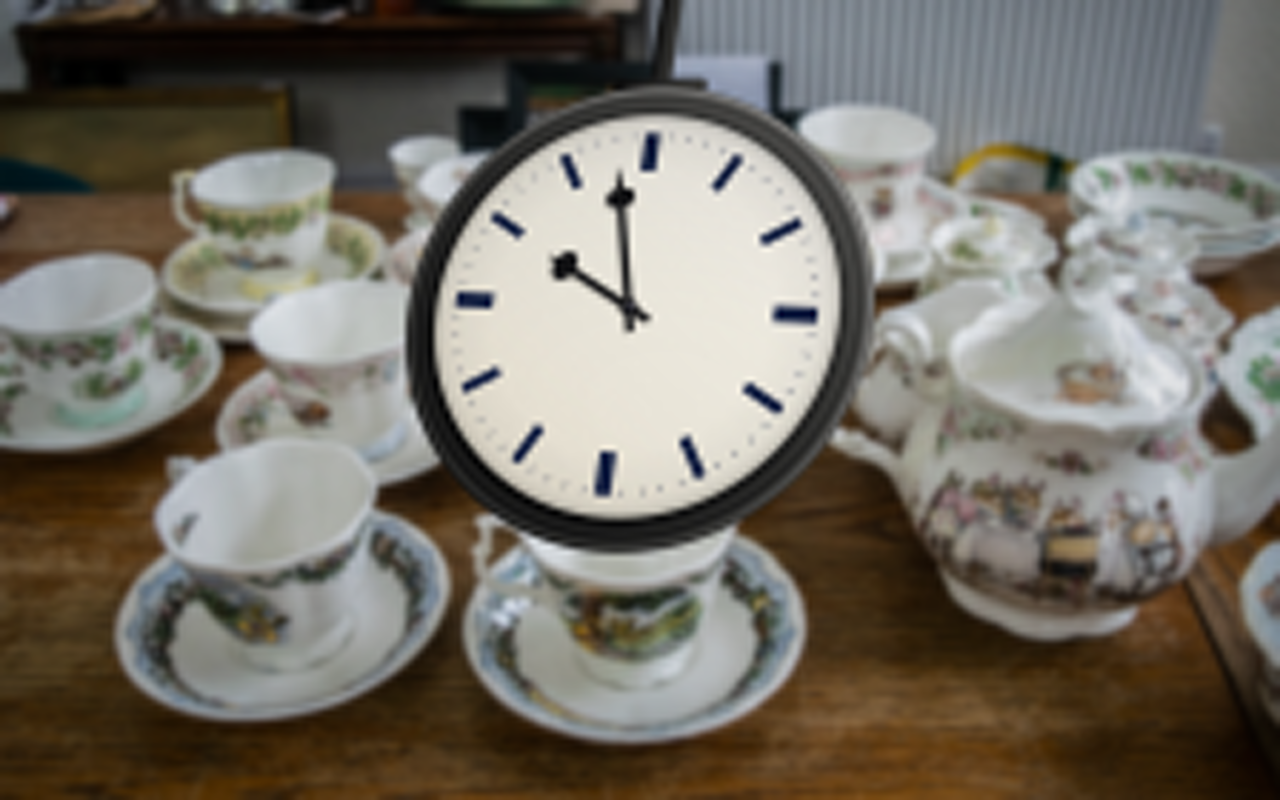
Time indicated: 9:58
